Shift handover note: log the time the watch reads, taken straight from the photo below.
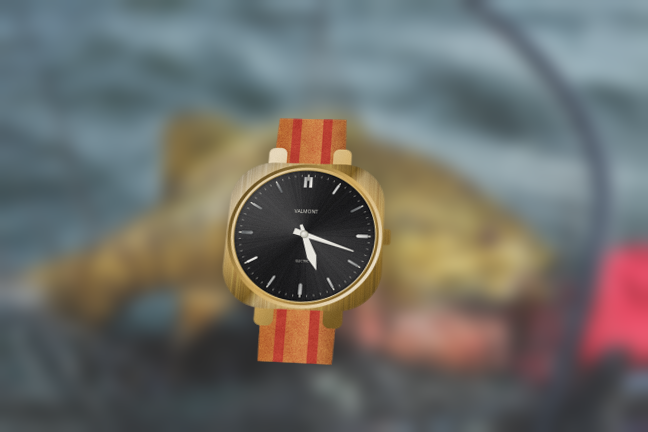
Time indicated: 5:18
